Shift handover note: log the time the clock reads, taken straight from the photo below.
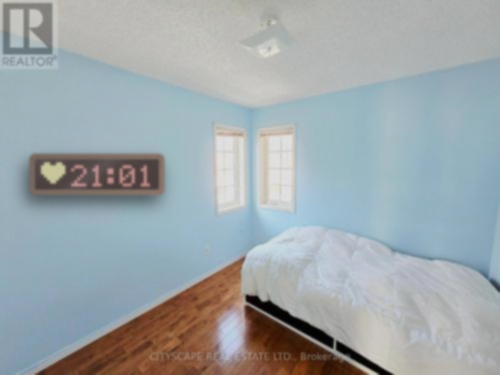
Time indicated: 21:01
